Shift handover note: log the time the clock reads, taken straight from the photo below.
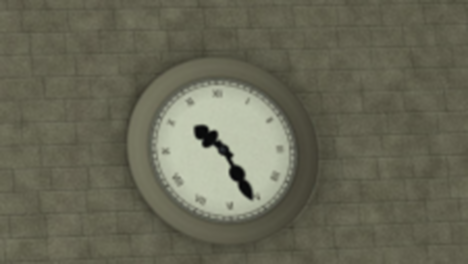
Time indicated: 10:26
